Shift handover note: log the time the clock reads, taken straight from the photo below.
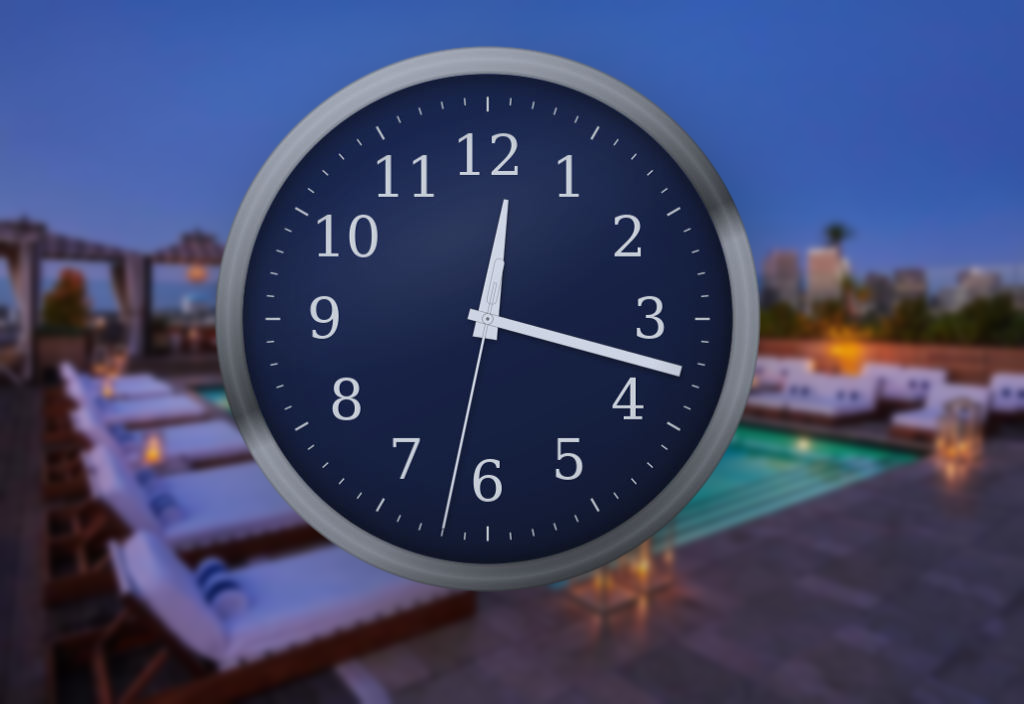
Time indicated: 12:17:32
